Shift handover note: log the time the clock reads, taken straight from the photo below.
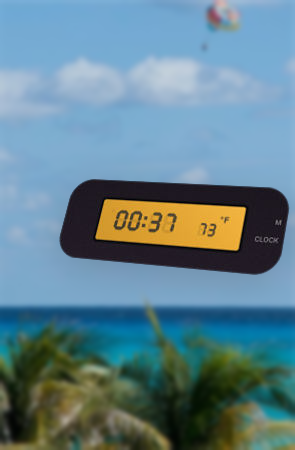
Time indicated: 0:37
